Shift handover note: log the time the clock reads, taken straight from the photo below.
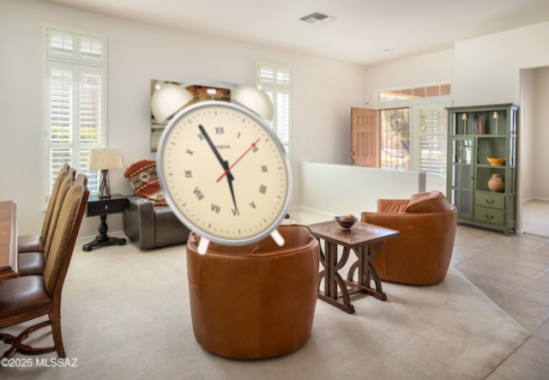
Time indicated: 5:56:09
